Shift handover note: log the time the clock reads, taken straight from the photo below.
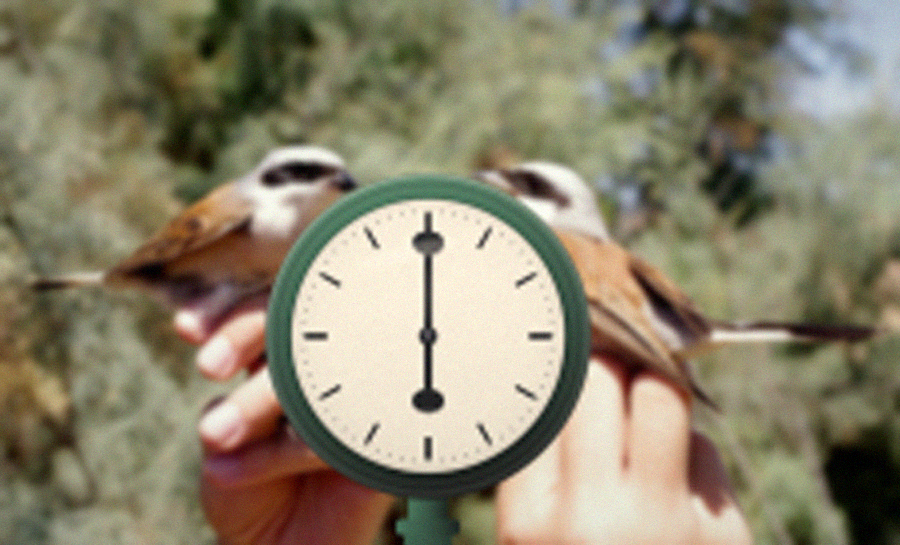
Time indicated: 6:00
